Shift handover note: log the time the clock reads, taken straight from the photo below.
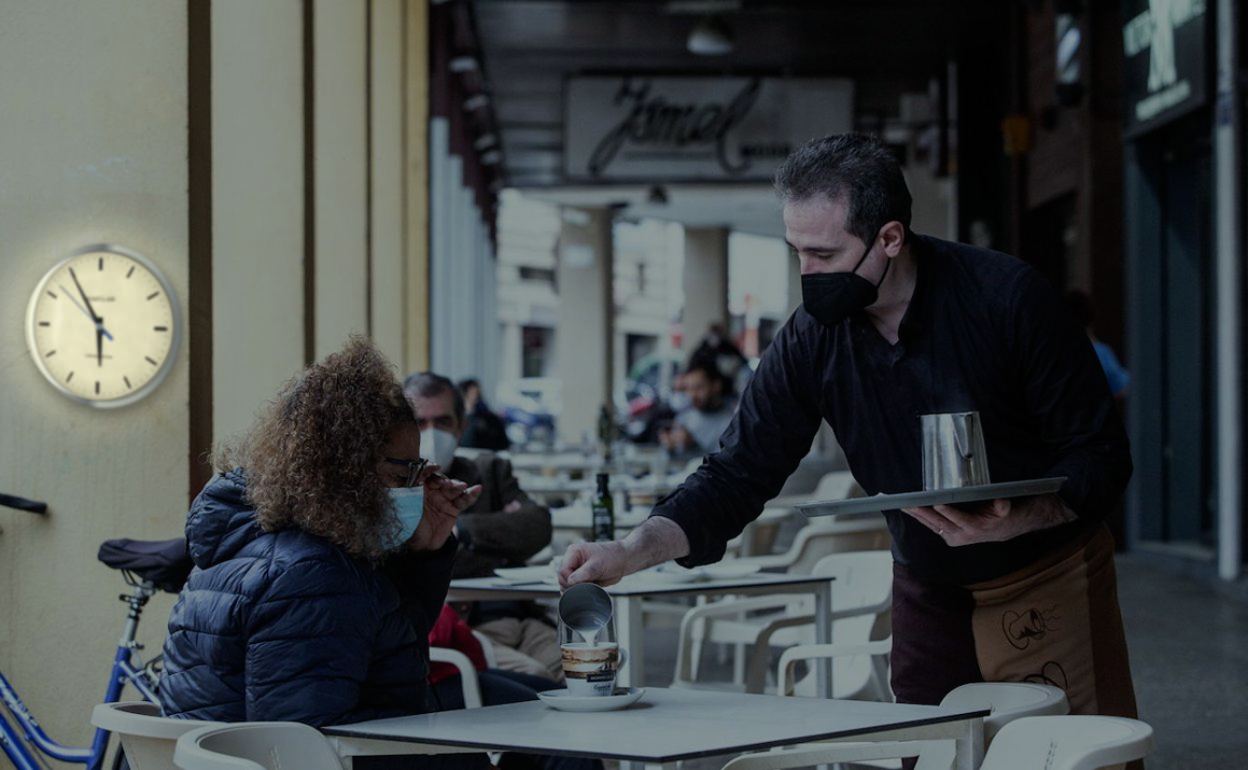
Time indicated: 5:54:52
